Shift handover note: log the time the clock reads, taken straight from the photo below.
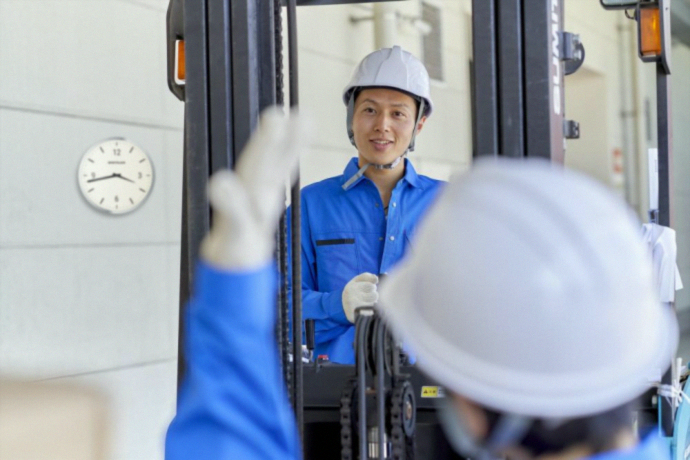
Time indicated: 3:43
